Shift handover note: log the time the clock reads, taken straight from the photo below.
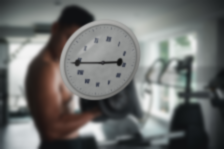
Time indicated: 2:44
